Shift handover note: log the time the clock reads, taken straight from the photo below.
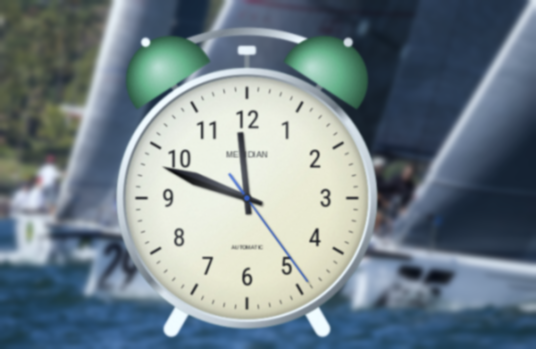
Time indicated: 11:48:24
